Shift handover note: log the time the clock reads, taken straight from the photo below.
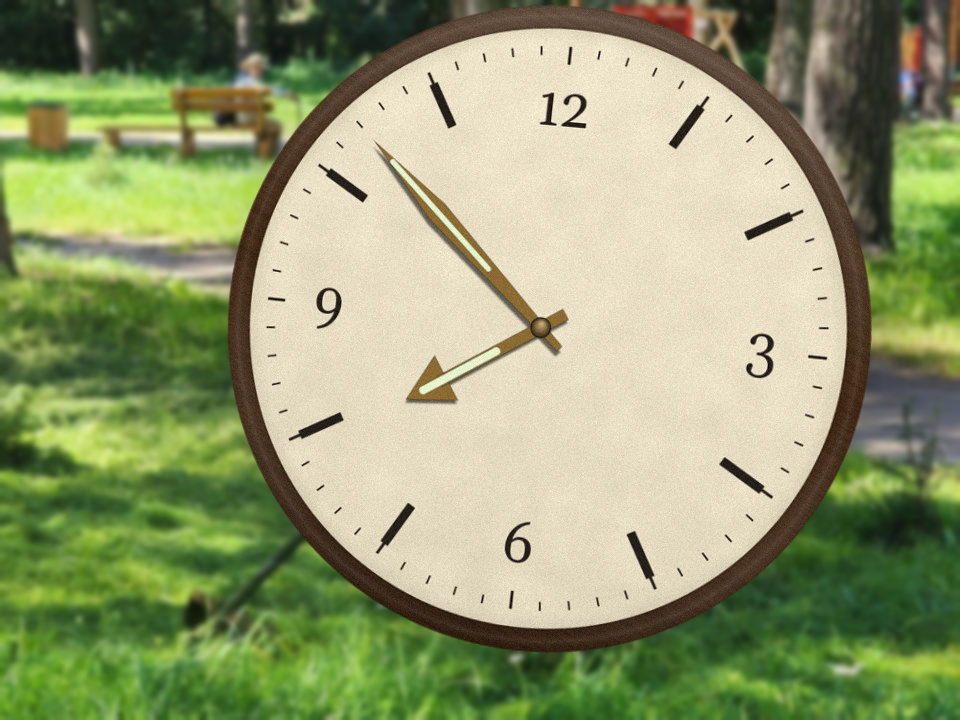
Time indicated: 7:52
